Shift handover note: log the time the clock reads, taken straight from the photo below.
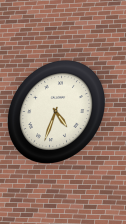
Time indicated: 4:32
